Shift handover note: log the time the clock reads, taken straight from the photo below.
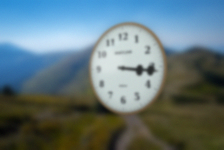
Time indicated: 3:16
